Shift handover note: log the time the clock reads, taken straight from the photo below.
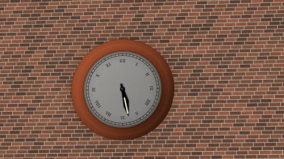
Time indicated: 5:28
